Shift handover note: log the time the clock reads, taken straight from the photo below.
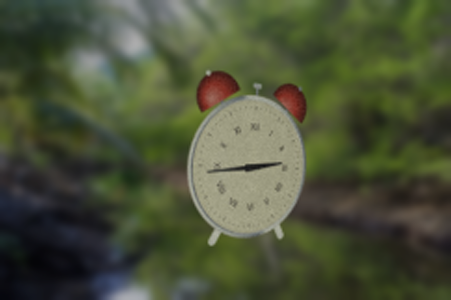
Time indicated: 2:44
